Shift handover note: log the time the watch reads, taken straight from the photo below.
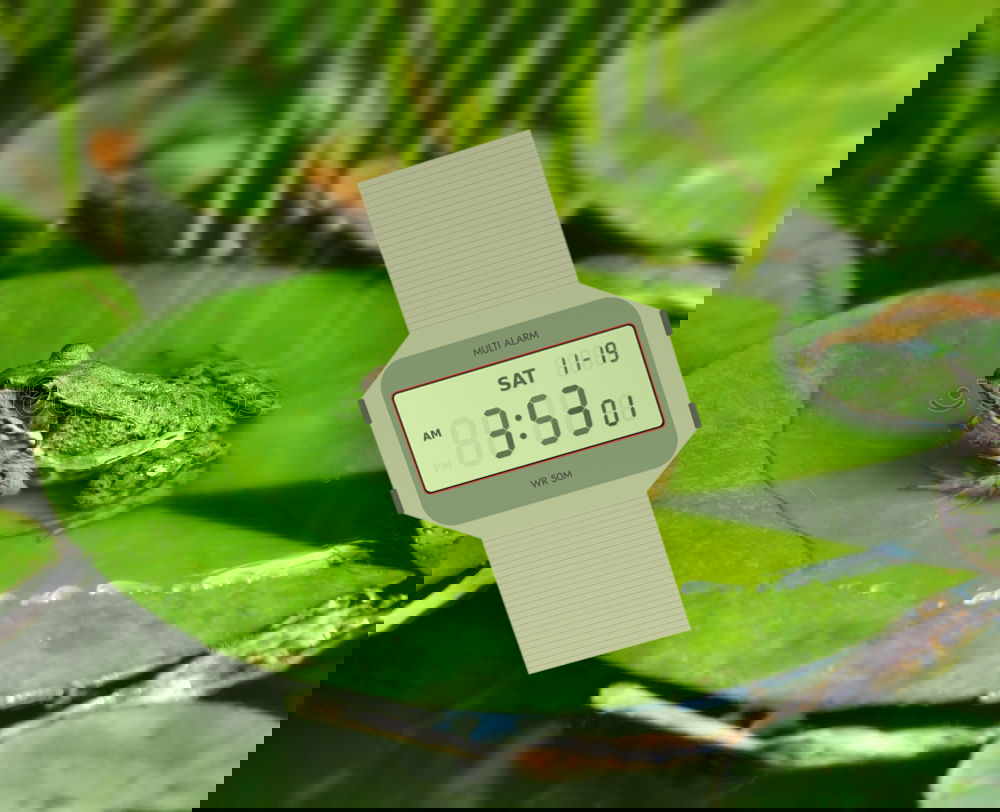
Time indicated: 3:53:01
